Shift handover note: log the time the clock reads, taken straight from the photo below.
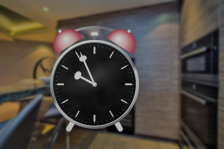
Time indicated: 9:56
